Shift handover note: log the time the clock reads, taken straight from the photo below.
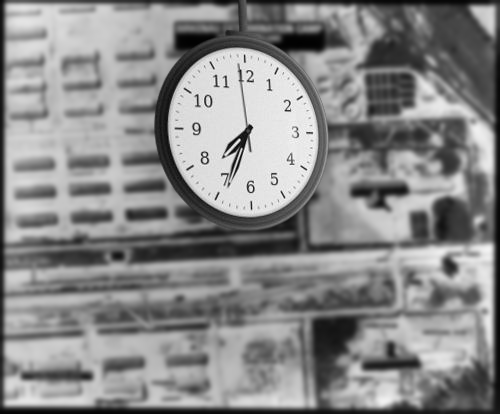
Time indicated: 7:33:59
